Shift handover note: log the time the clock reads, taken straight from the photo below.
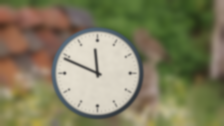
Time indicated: 11:49
